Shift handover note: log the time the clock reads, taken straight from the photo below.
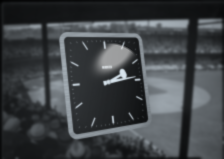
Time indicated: 2:14
